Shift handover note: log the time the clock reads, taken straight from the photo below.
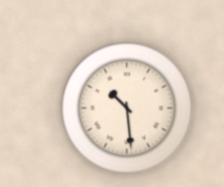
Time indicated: 10:29
